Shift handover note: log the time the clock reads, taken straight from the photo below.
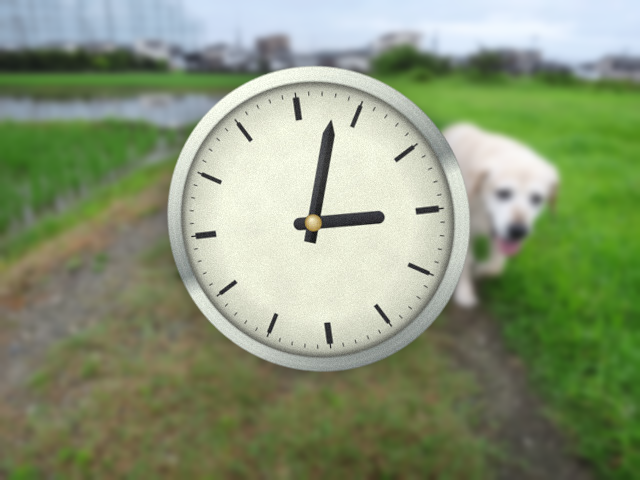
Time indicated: 3:03
